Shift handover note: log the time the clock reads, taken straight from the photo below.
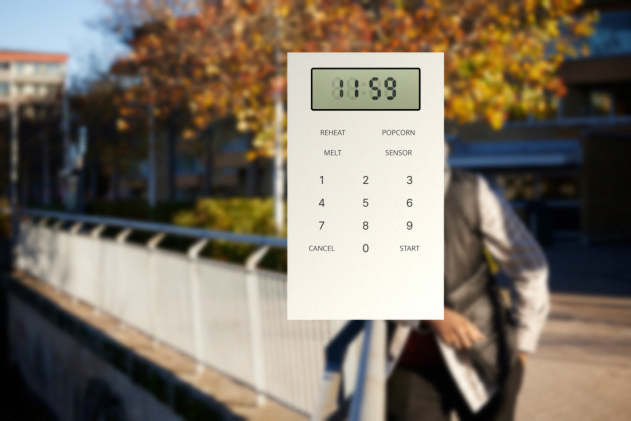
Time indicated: 11:59
